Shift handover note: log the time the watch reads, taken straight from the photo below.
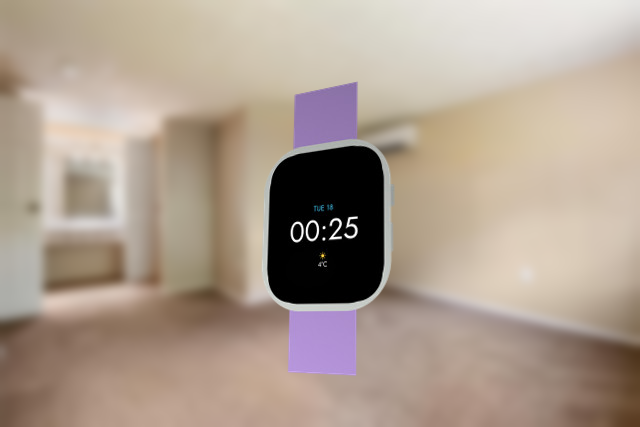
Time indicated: 0:25
